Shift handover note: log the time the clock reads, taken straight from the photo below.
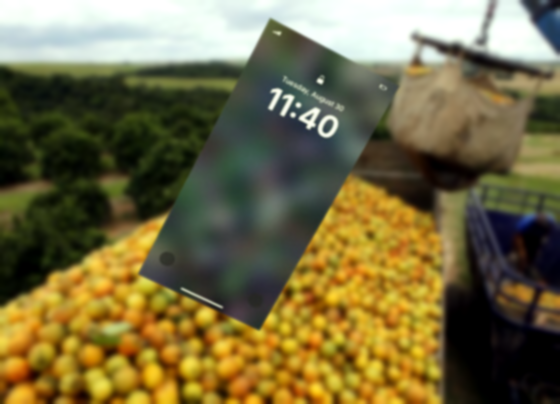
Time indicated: 11:40
